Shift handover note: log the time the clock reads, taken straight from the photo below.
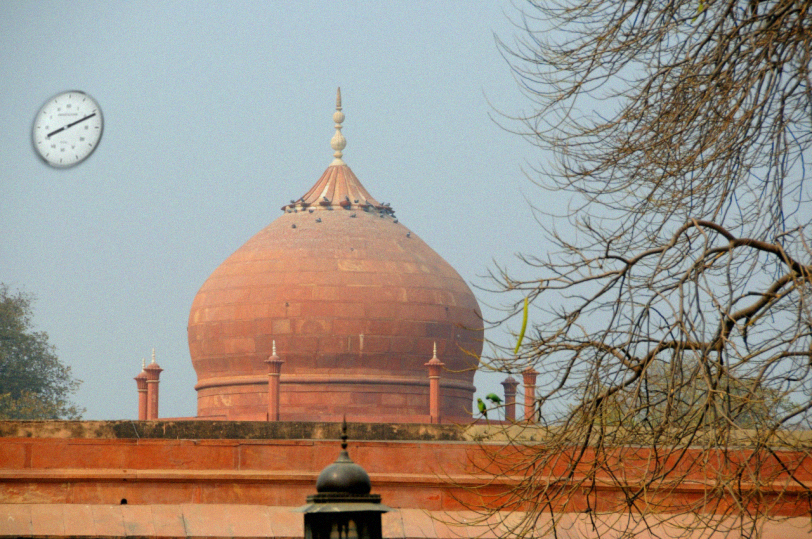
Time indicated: 8:11
